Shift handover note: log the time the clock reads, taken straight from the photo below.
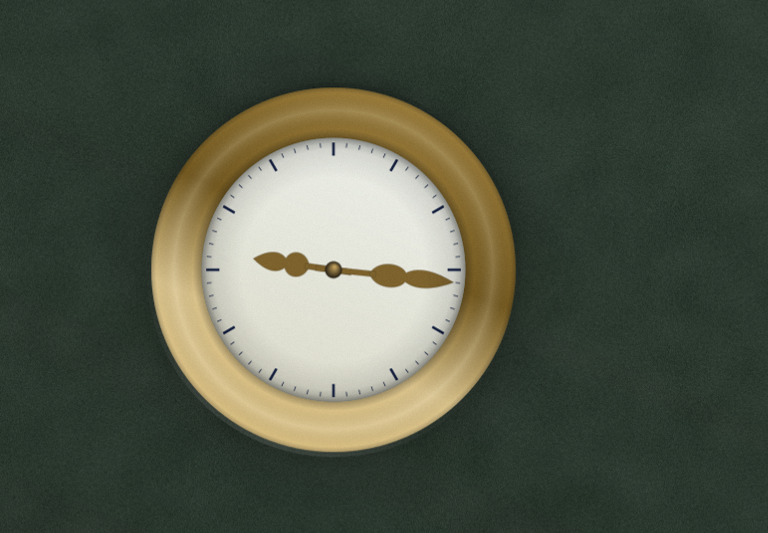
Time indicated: 9:16
